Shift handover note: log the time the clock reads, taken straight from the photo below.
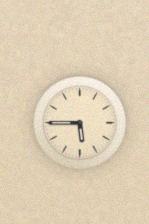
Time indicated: 5:45
